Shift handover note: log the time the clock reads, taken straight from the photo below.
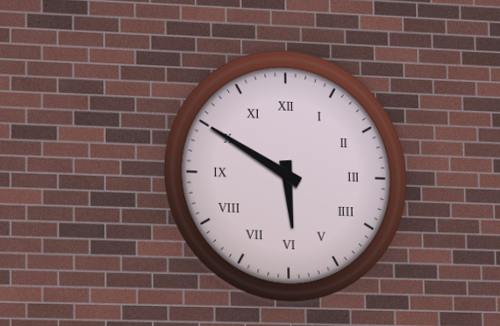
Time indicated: 5:50
